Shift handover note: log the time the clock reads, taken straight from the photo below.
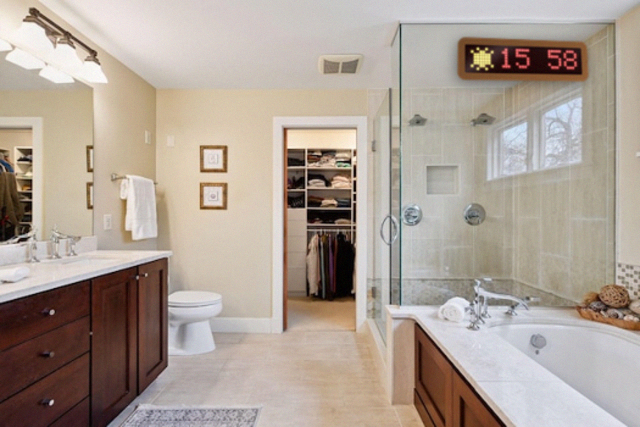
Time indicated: 15:58
